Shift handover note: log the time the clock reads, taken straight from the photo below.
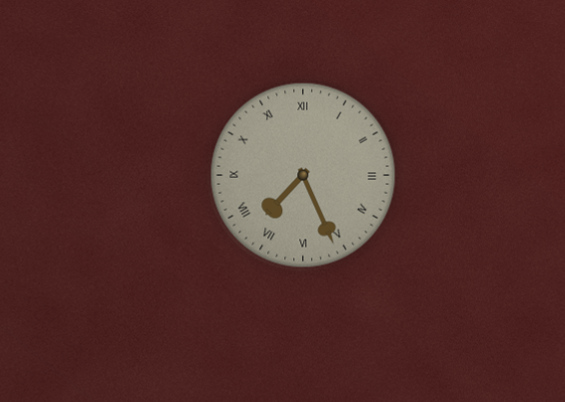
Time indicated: 7:26
